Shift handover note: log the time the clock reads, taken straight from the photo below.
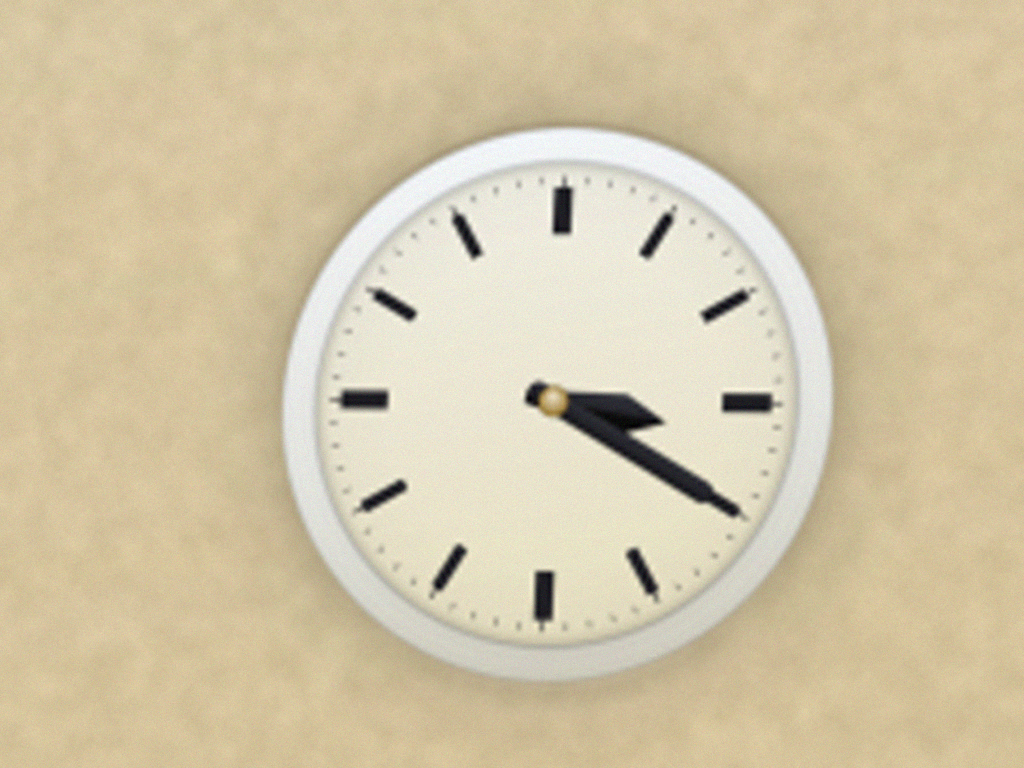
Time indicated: 3:20
